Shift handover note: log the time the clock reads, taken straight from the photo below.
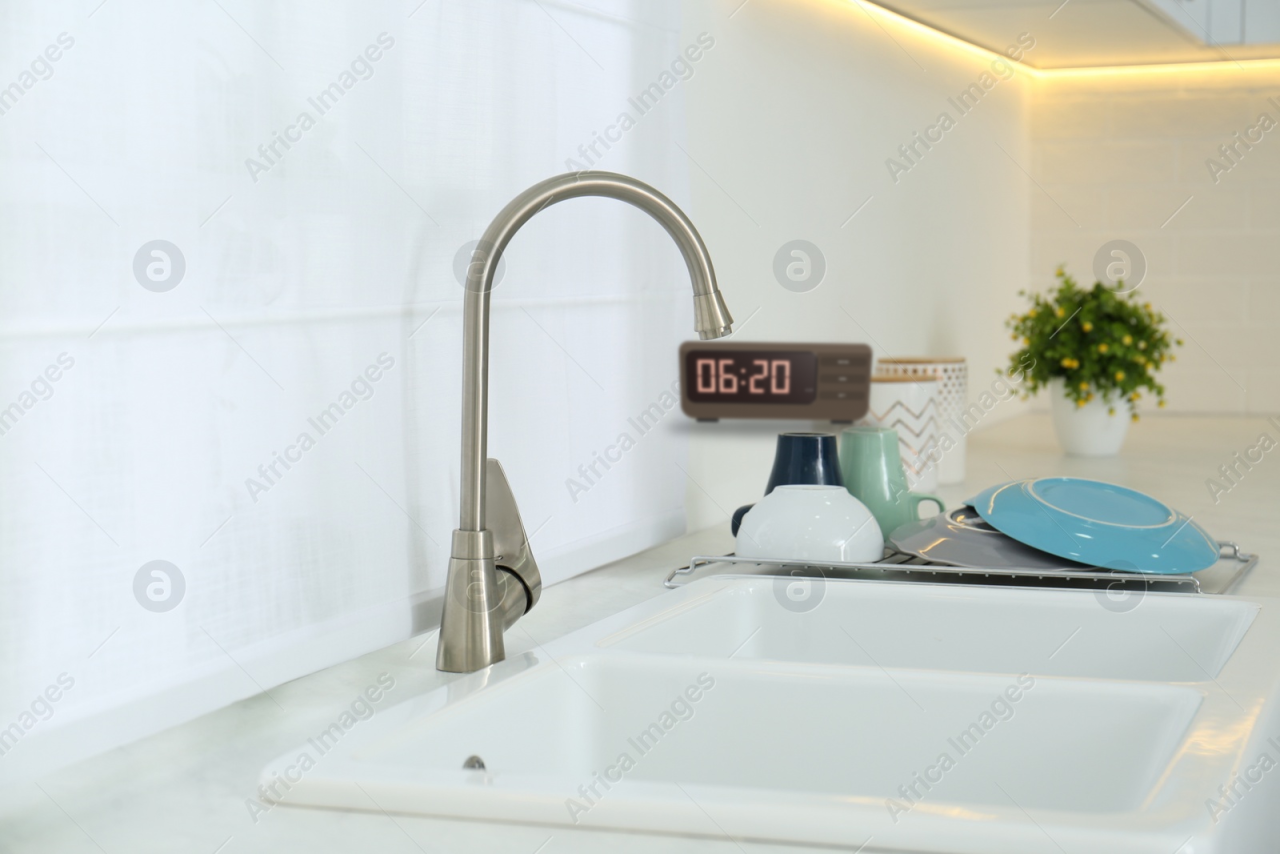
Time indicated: 6:20
